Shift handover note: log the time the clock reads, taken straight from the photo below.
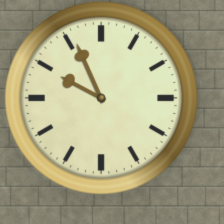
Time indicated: 9:56
